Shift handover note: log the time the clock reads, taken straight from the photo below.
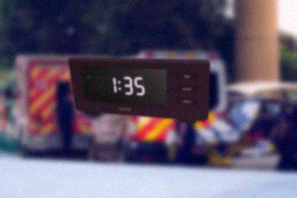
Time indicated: 1:35
